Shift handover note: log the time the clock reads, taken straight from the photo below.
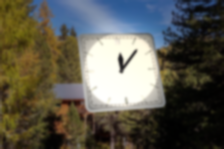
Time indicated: 12:07
